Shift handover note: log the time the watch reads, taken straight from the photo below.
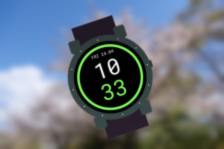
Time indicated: 10:33
